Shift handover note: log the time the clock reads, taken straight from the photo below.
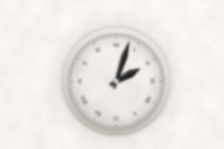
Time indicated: 2:03
